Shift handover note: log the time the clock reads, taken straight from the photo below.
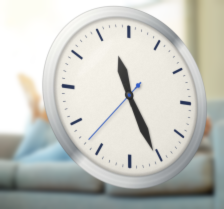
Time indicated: 11:25:37
